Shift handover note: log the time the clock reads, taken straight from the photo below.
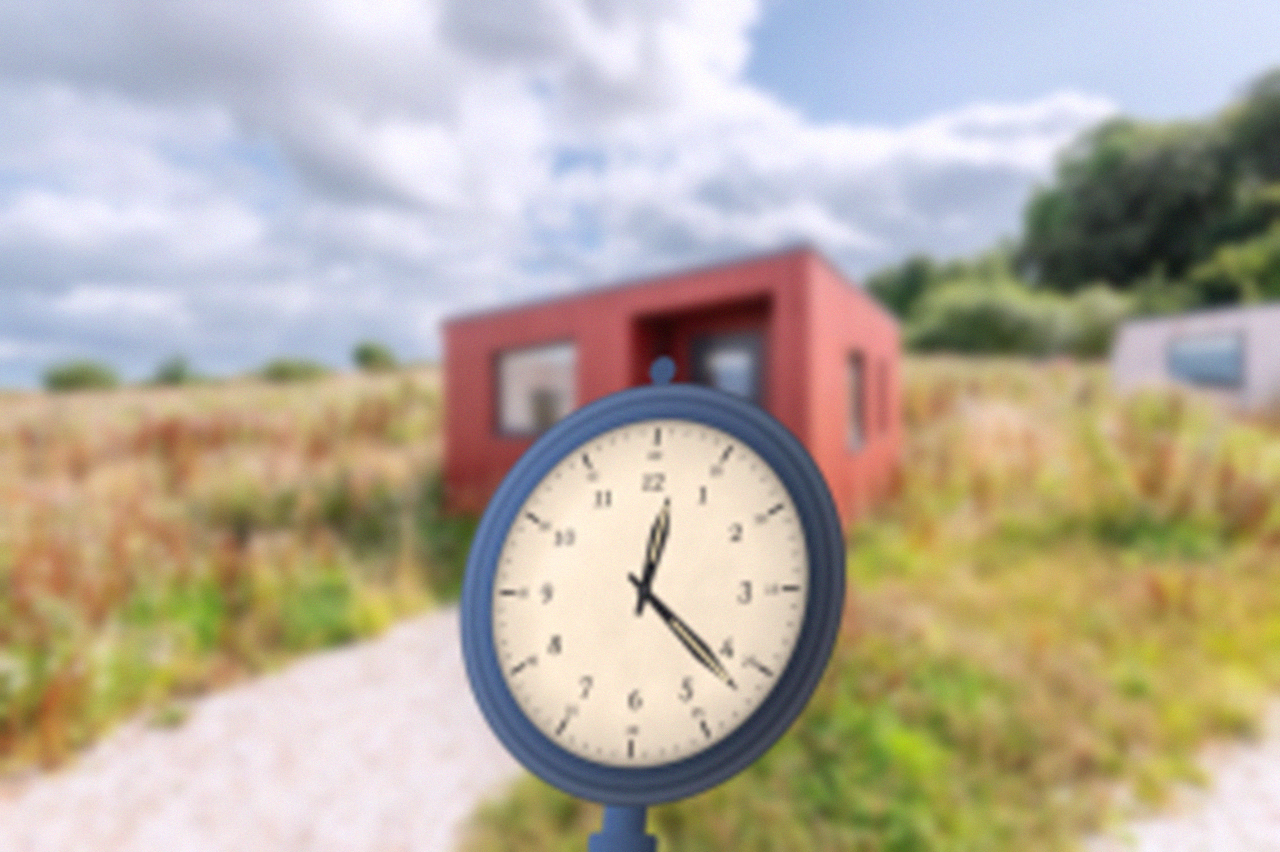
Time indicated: 12:22
